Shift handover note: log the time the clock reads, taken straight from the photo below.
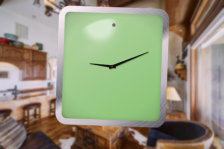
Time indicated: 9:11
